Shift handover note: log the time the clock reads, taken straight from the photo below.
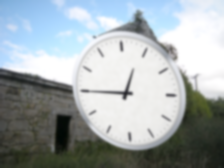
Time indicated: 12:45
